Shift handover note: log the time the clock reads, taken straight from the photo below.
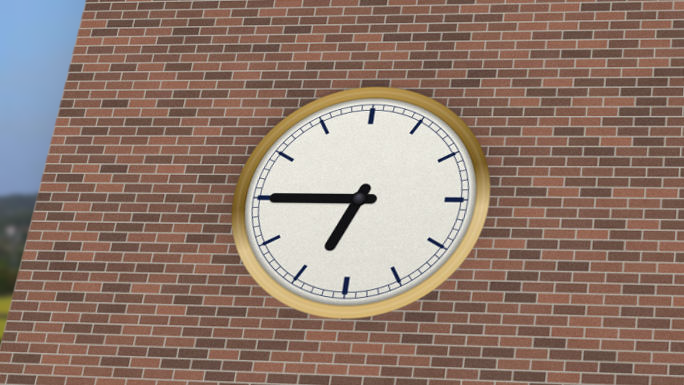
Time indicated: 6:45
